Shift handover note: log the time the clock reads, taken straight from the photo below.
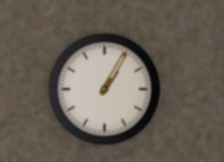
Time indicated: 1:05
